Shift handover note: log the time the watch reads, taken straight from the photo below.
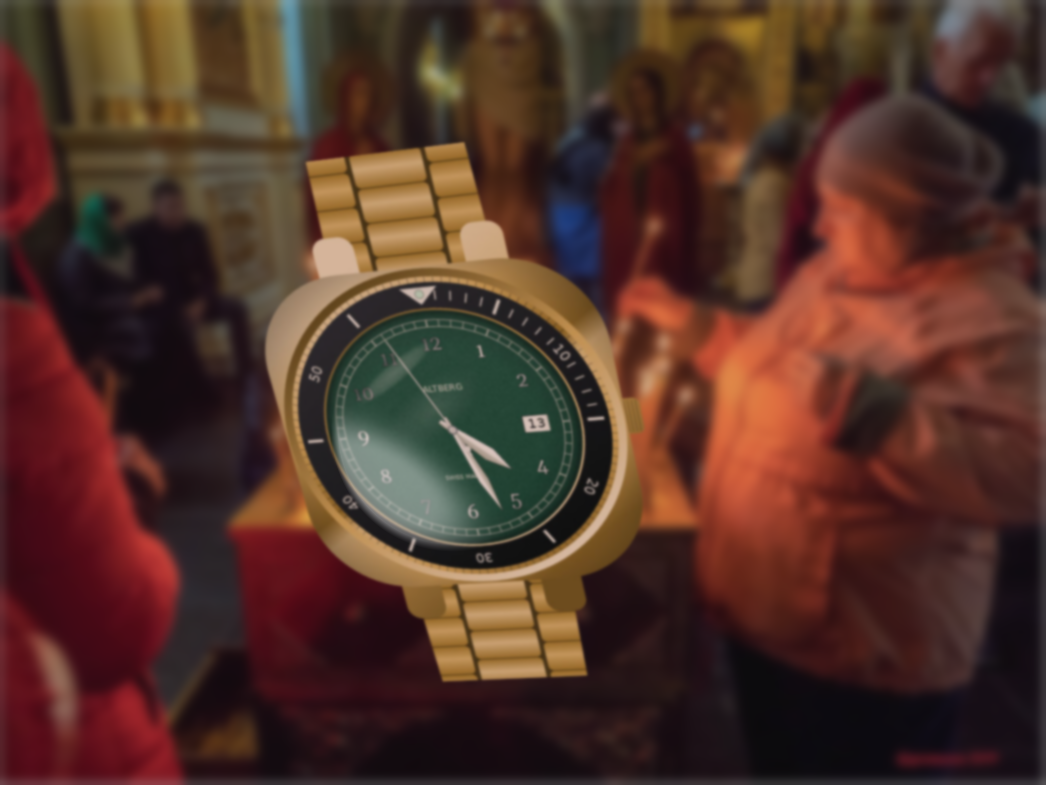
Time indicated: 4:26:56
